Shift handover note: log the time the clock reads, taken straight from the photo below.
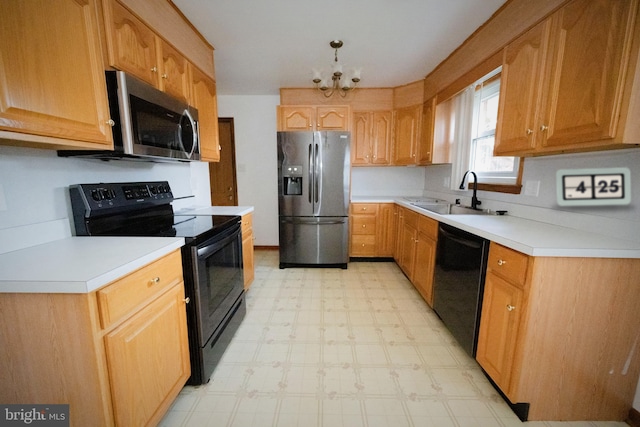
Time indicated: 4:25
